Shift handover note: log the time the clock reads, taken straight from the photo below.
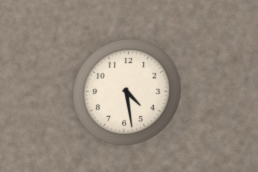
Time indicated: 4:28
